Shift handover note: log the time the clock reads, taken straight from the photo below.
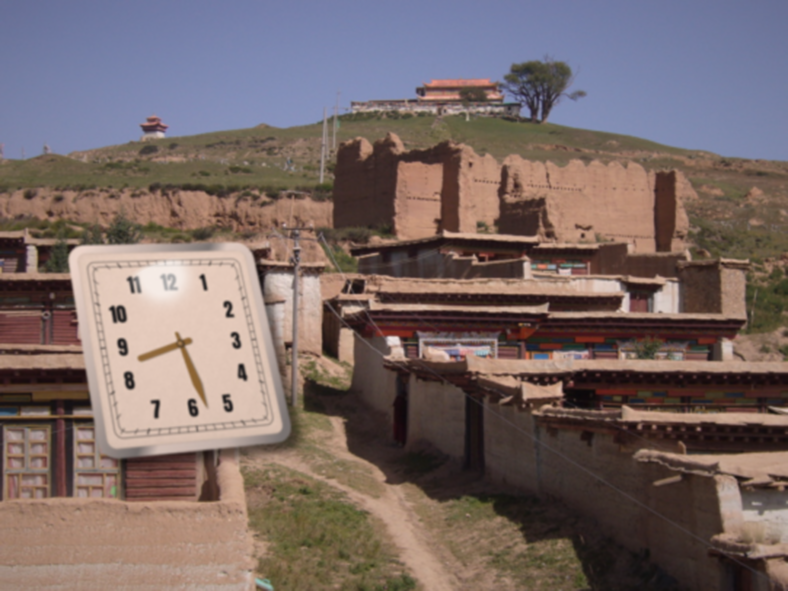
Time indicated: 8:28
